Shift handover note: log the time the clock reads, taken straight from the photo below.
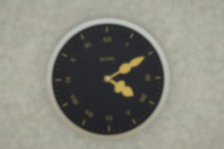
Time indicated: 4:10
